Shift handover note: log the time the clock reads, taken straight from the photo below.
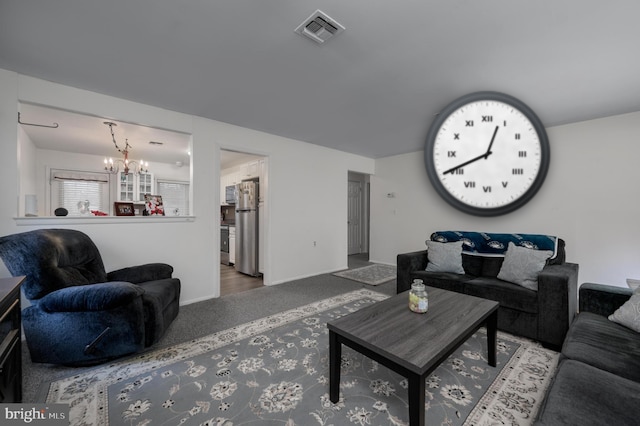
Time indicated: 12:41
